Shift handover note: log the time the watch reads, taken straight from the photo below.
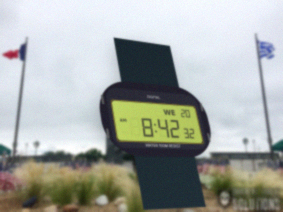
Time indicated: 8:42
